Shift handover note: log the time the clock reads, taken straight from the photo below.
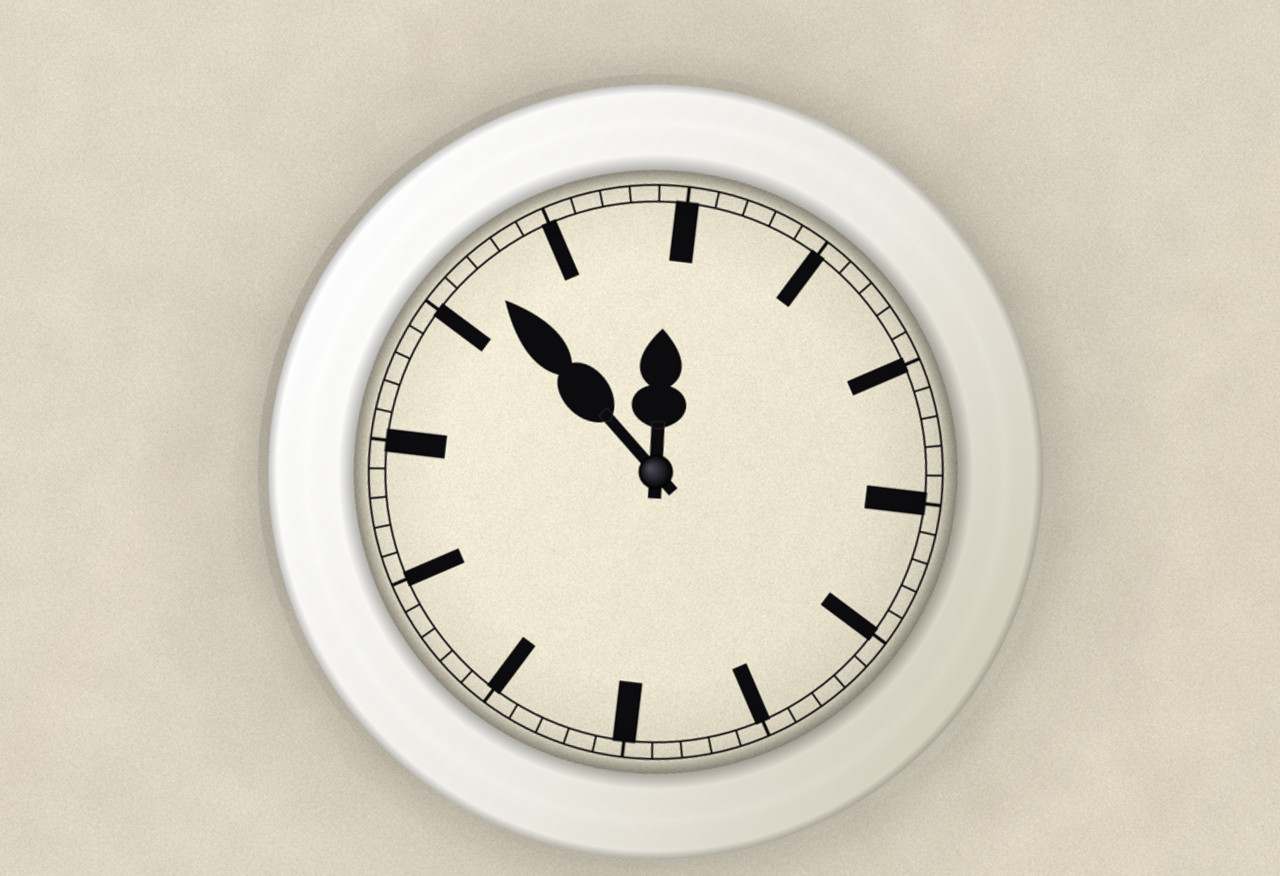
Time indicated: 11:52
